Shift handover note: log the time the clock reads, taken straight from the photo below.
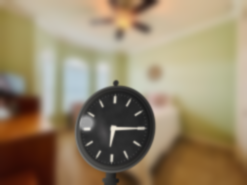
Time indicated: 6:15
